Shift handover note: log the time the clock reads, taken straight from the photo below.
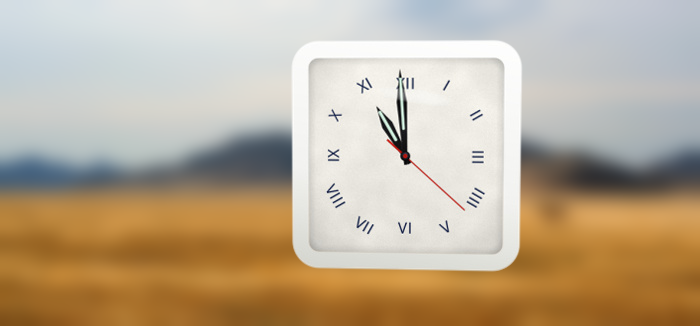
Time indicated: 10:59:22
